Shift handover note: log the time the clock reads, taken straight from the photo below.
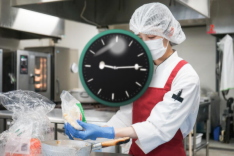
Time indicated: 9:14
